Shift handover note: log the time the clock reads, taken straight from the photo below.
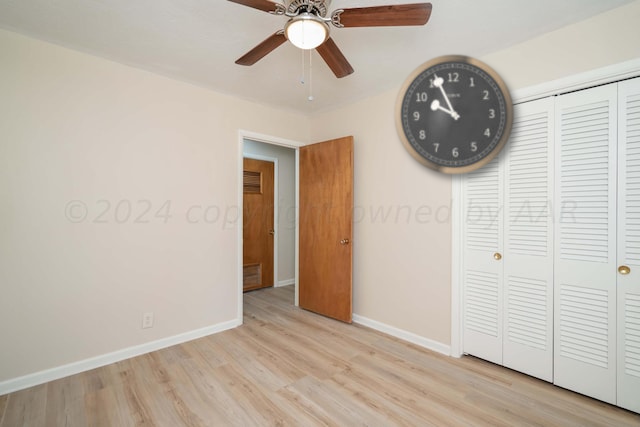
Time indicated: 9:56
